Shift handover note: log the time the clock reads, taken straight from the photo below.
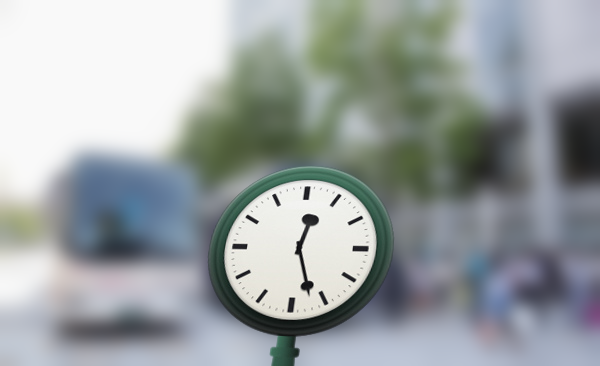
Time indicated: 12:27
